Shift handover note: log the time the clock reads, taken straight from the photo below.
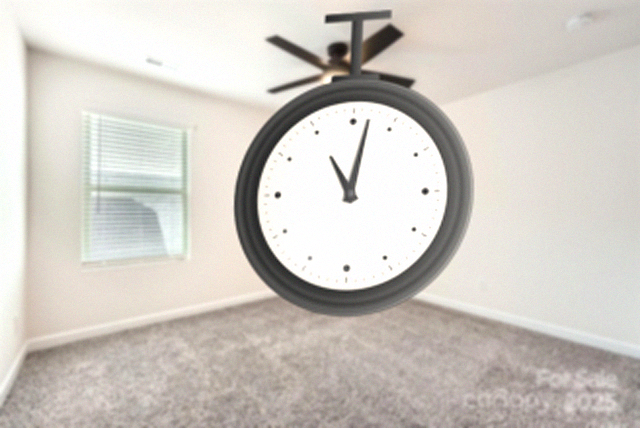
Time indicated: 11:02
